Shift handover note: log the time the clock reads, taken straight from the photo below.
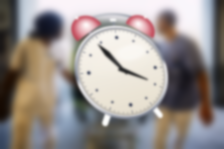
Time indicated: 3:54
